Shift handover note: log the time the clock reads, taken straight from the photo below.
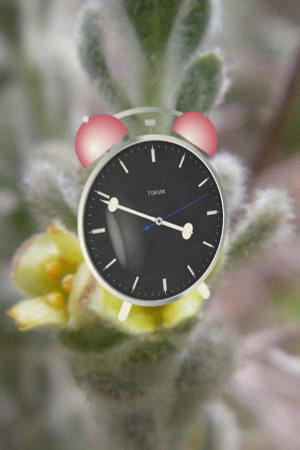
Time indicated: 3:49:12
